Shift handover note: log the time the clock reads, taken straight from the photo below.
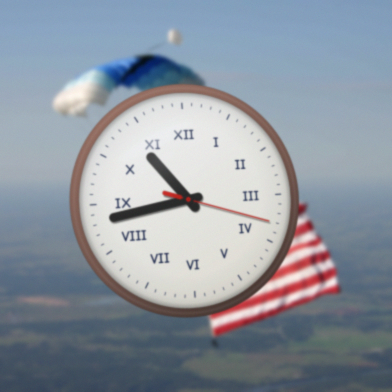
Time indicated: 10:43:18
